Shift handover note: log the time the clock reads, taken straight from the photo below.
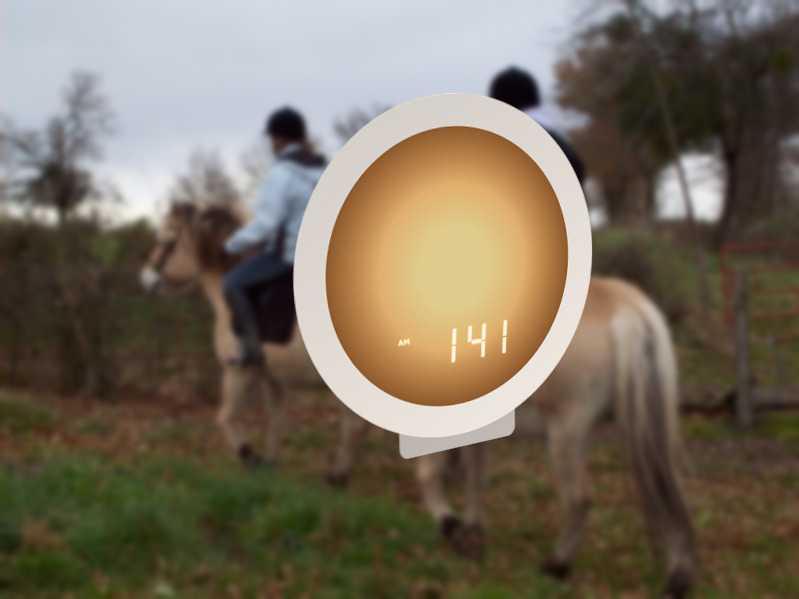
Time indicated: 1:41
